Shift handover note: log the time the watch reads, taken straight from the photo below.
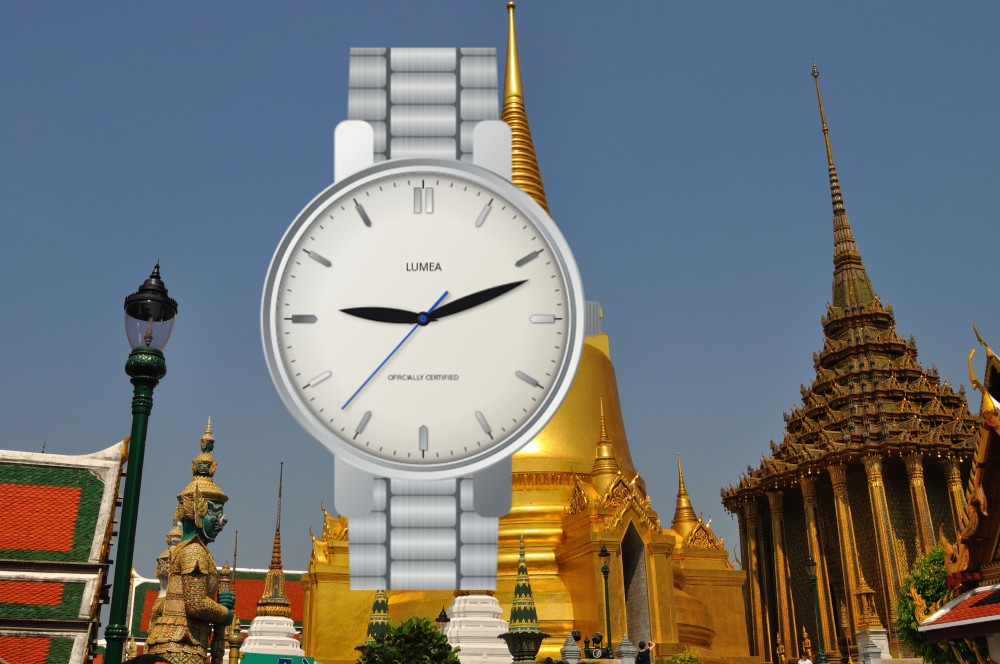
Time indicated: 9:11:37
